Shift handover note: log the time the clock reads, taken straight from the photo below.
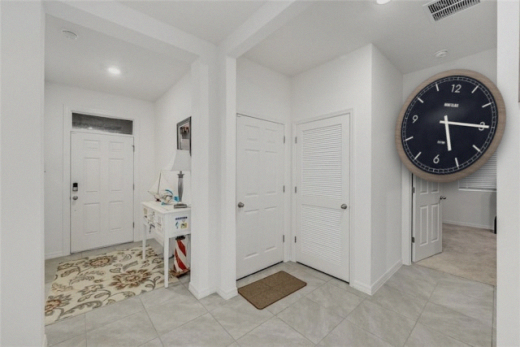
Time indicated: 5:15
